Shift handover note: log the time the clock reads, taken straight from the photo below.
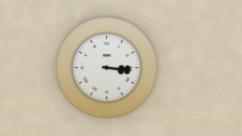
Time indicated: 3:16
